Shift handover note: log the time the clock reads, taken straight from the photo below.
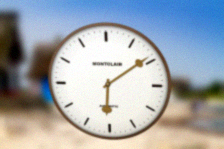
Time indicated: 6:09
